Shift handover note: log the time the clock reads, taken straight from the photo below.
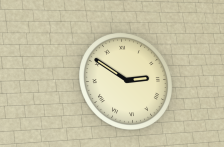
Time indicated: 2:51
